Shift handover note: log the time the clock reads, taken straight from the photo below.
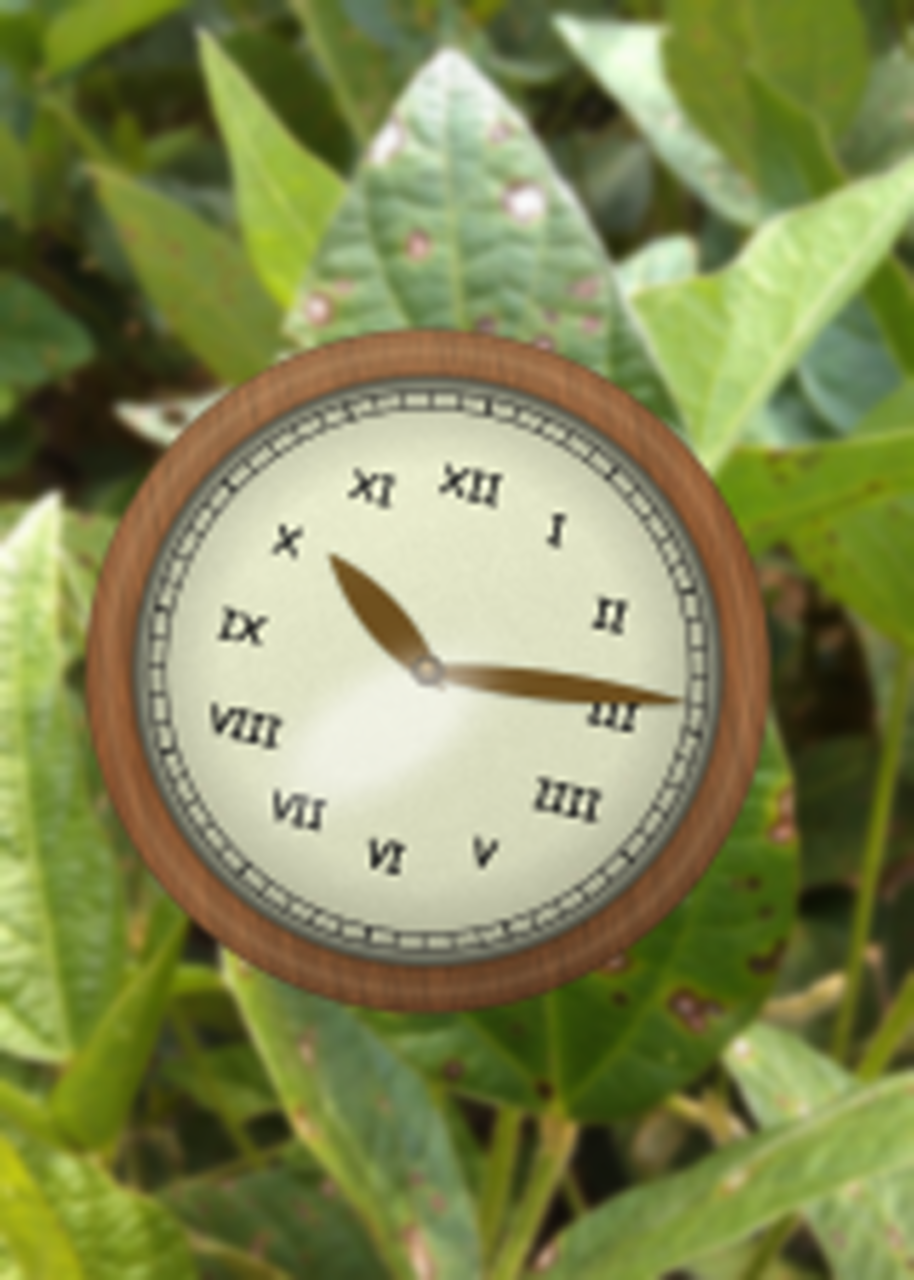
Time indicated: 10:14
